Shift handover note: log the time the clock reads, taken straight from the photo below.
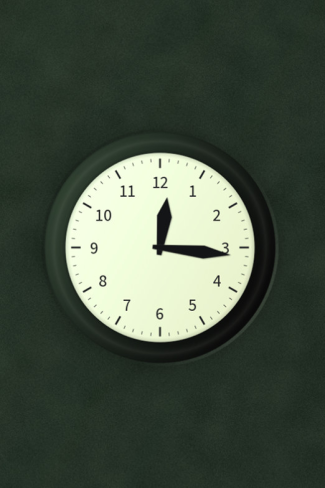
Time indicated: 12:16
